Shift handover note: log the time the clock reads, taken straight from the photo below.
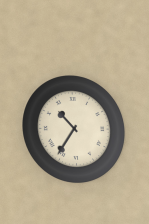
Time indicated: 10:36
